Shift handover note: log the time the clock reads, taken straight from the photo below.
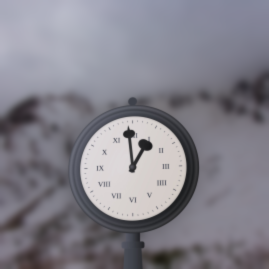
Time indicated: 12:59
